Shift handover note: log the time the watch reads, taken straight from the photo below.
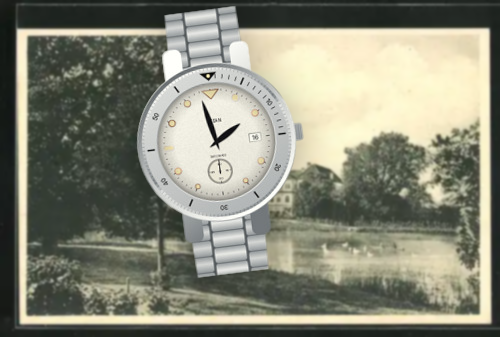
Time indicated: 1:58
